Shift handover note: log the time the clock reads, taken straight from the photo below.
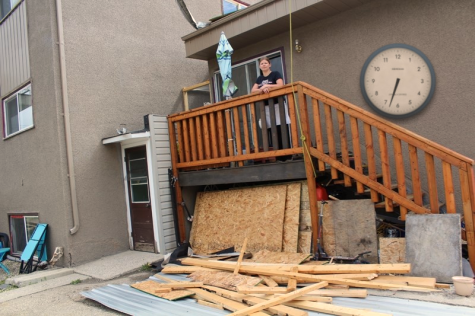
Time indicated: 6:33
